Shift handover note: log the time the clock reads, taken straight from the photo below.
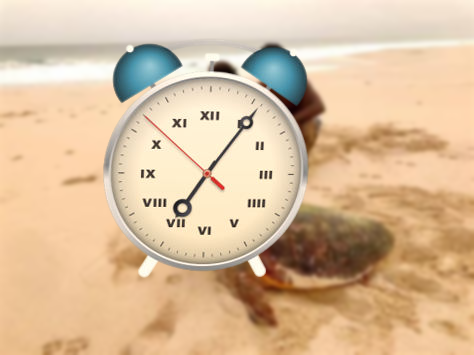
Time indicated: 7:05:52
